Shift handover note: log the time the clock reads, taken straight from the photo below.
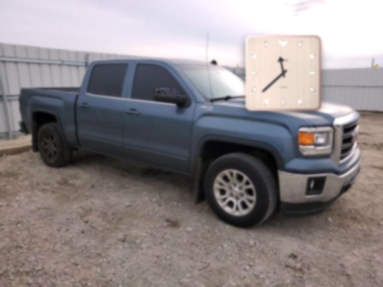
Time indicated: 11:38
